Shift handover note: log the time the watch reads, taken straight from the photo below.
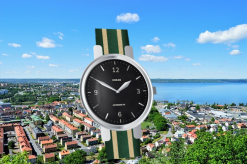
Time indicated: 1:50
